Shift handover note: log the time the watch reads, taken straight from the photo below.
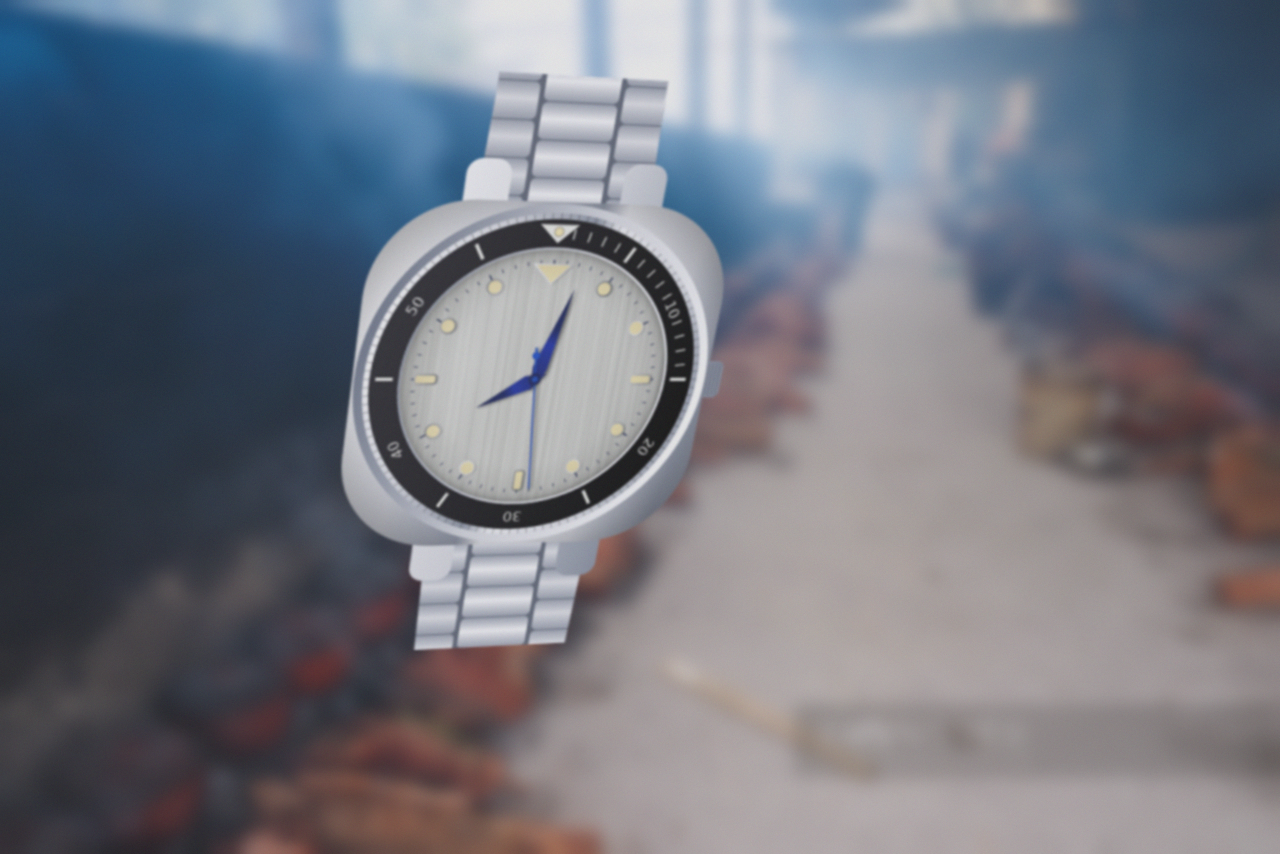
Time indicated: 8:02:29
